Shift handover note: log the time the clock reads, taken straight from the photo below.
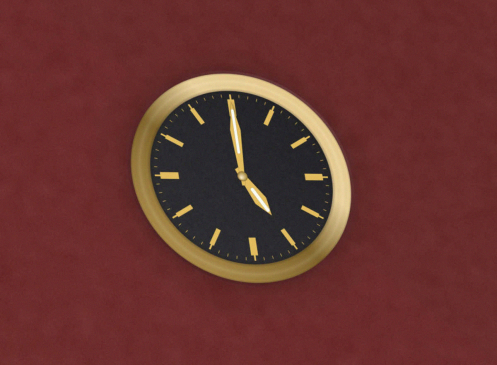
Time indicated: 5:00
